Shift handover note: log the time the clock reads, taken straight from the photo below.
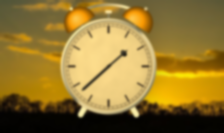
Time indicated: 1:38
